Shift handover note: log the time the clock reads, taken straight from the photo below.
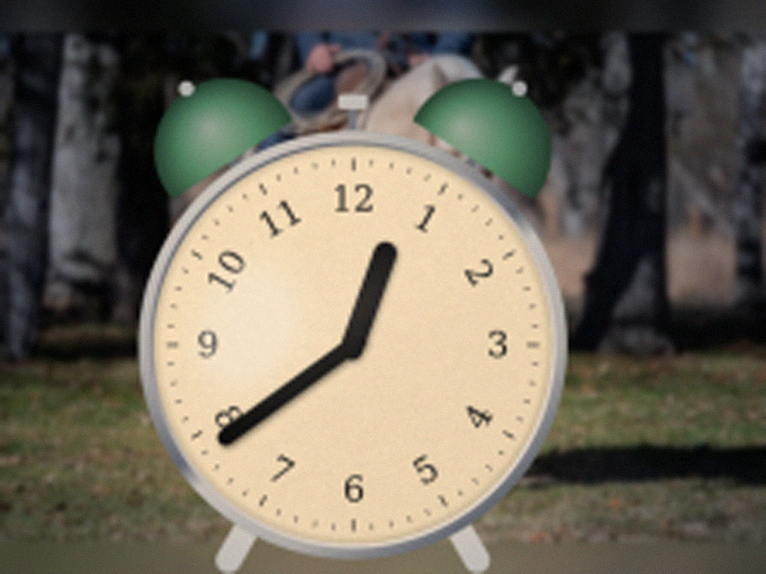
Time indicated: 12:39
